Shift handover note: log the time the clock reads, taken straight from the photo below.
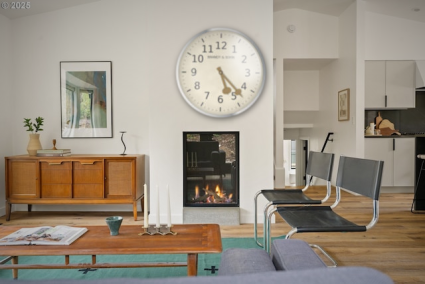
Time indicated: 5:23
